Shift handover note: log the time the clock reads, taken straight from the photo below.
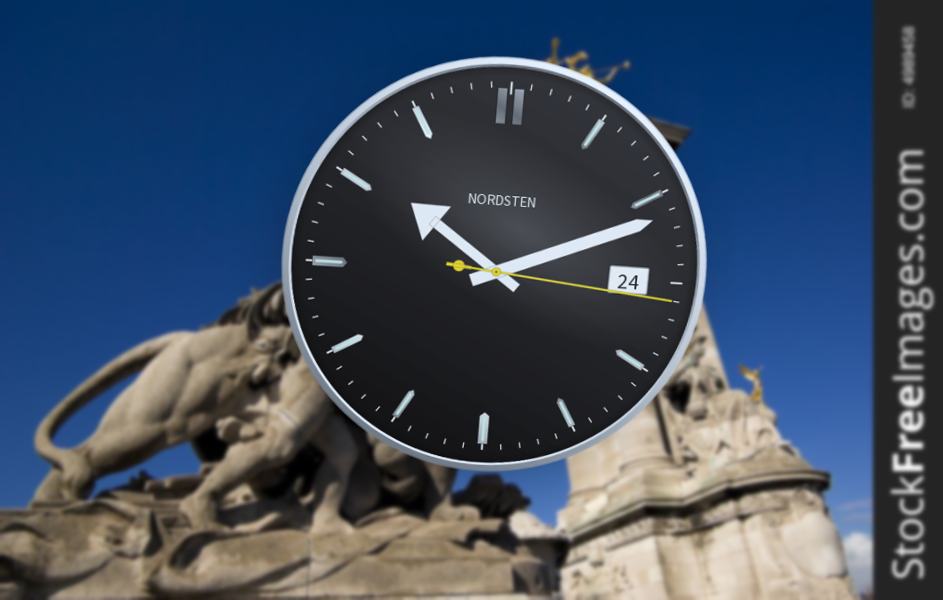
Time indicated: 10:11:16
